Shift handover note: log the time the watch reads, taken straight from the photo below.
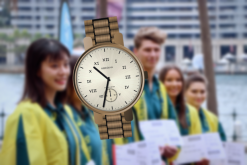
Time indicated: 10:33
